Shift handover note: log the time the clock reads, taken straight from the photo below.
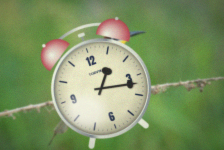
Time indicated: 1:17
